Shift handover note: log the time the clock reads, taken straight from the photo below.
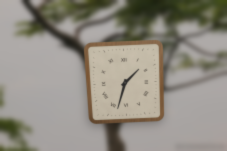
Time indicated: 1:33
